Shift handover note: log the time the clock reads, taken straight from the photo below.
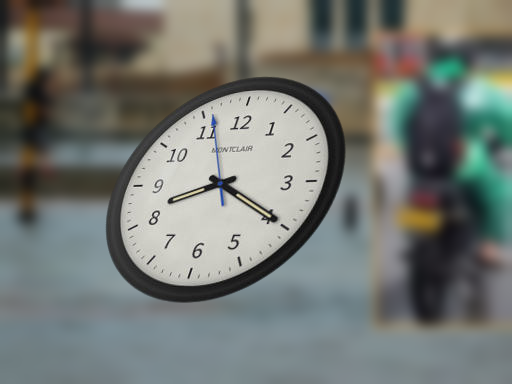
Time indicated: 8:19:56
